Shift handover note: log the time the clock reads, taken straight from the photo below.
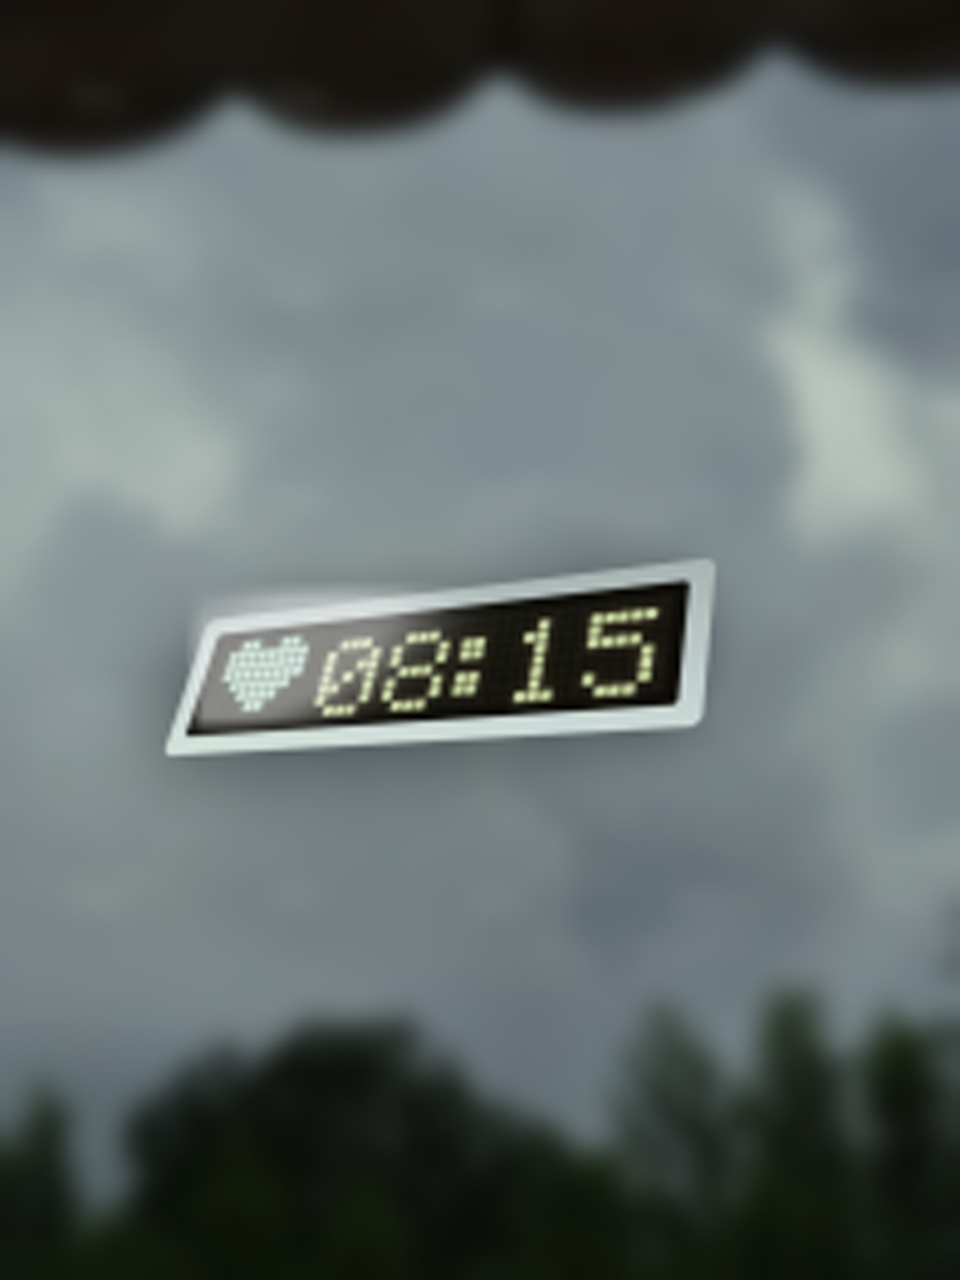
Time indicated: 8:15
